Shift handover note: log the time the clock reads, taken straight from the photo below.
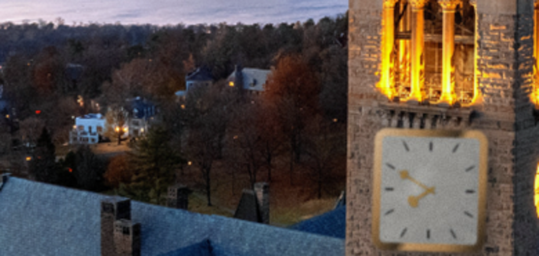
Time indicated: 7:50
